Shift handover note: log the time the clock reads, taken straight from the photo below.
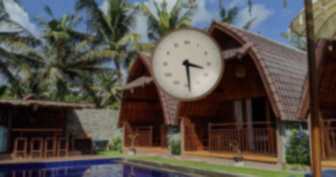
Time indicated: 3:29
